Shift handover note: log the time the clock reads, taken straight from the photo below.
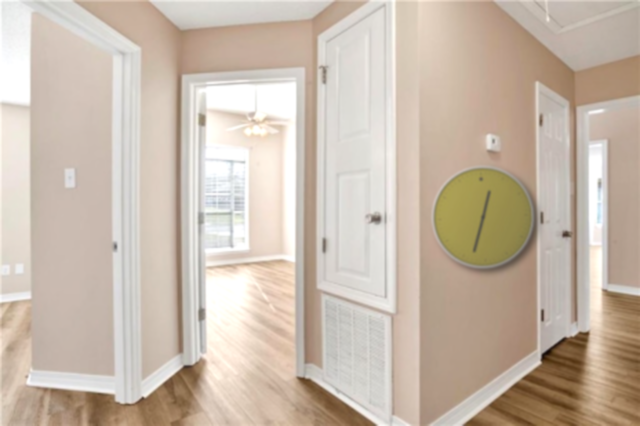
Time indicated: 12:33
